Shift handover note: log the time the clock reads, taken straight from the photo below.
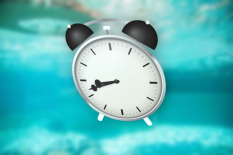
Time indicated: 8:42
